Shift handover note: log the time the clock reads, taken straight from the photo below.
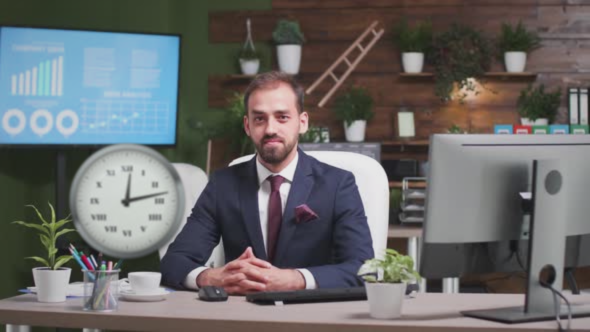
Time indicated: 12:13
